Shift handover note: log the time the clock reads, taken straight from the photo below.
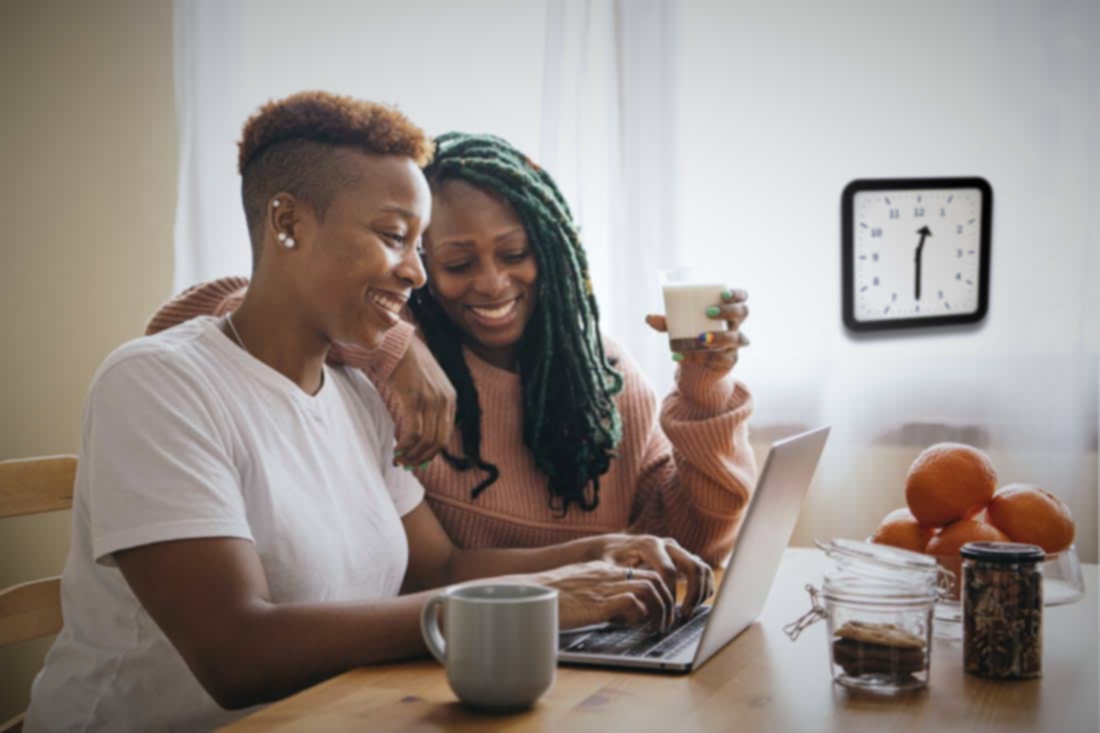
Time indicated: 12:30
